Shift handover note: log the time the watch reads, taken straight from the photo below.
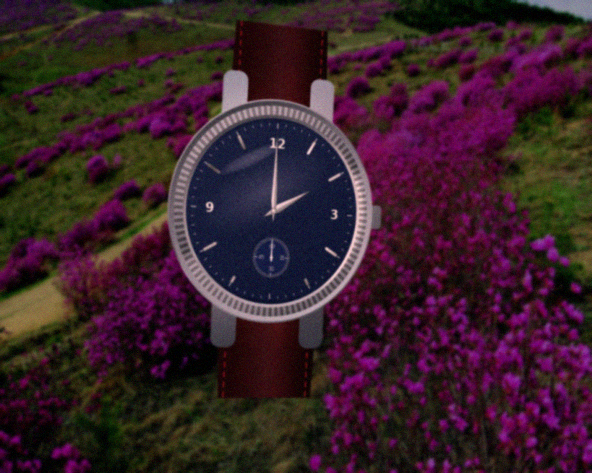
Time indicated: 2:00
